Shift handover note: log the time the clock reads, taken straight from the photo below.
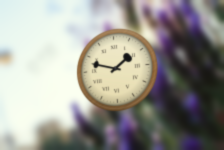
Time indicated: 1:48
